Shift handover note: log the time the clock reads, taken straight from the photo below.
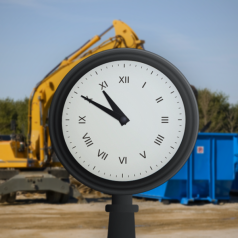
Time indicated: 10:50
